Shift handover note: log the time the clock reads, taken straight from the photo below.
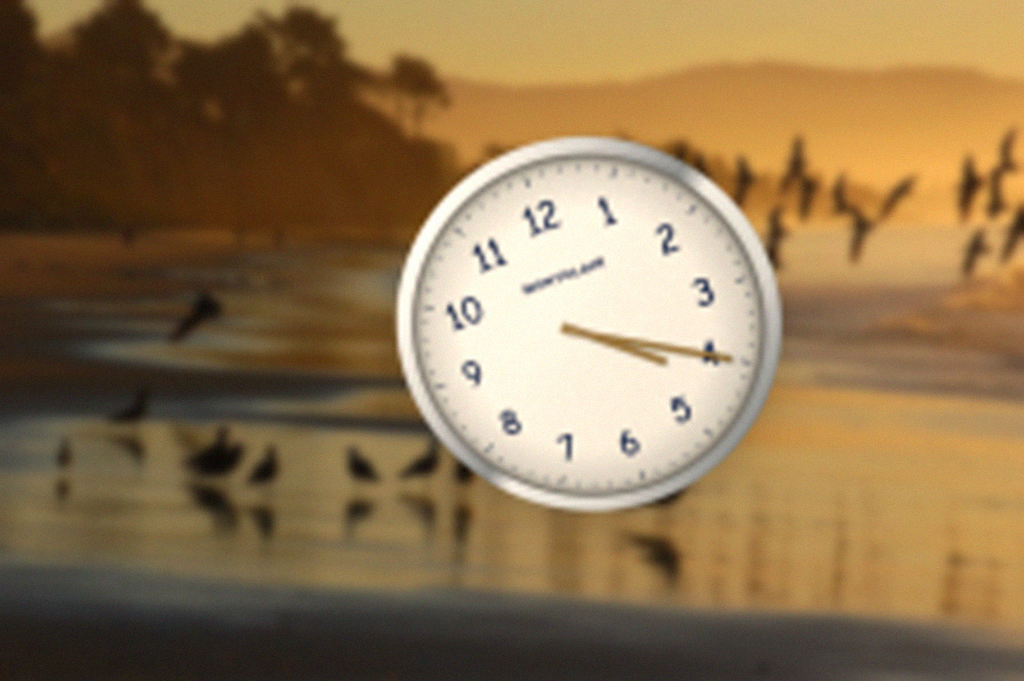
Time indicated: 4:20
